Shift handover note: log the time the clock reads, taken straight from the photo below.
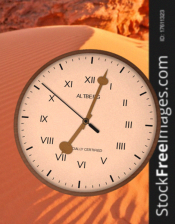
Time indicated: 7:02:51
